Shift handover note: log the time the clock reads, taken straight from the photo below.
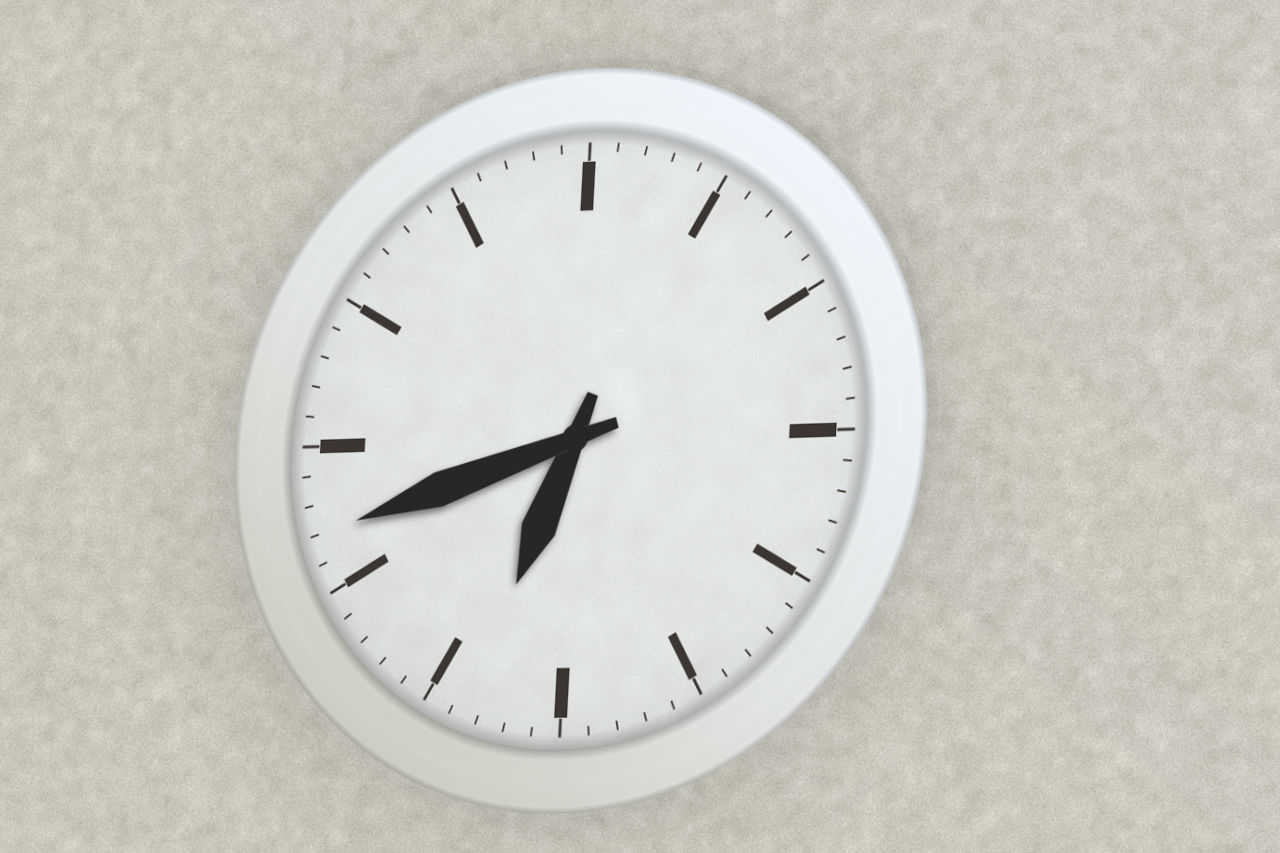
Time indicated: 6:42
